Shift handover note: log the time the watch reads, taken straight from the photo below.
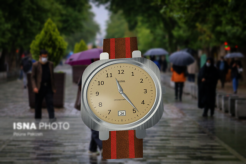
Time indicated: 11:24
